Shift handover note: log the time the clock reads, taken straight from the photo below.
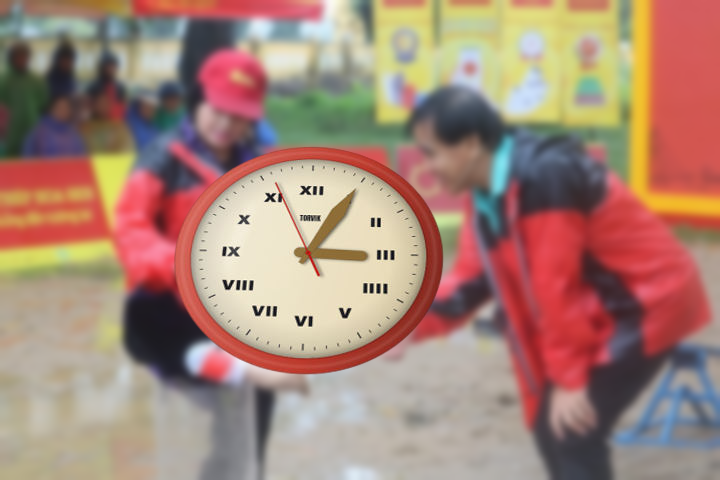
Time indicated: 3:04:56
